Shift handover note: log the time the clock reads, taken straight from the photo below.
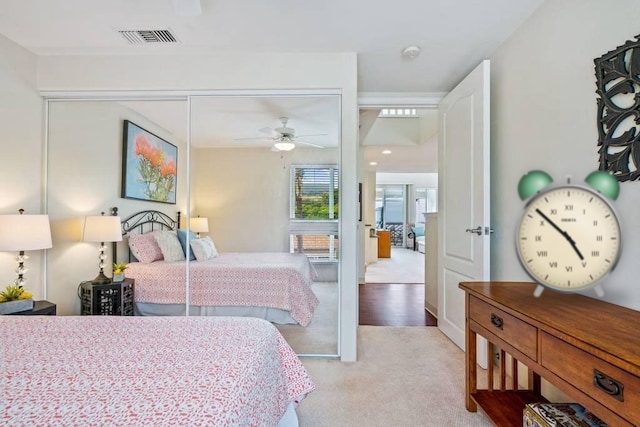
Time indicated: 4:52
